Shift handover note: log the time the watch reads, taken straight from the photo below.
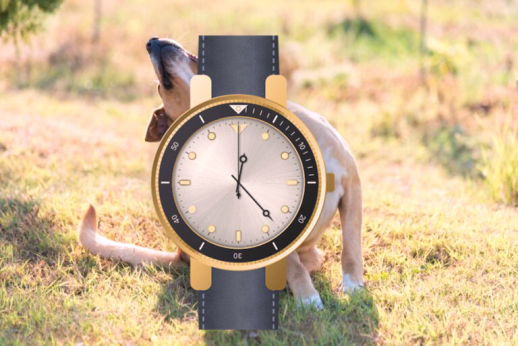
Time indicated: 12:23:00
